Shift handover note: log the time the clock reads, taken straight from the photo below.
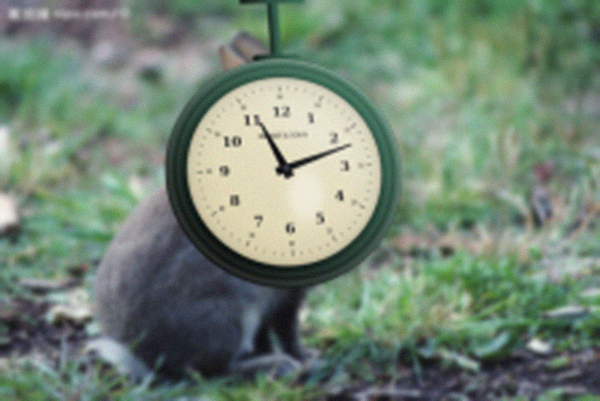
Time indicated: 11:12
